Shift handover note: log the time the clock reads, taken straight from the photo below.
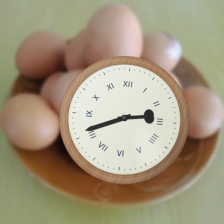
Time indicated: 2:41
